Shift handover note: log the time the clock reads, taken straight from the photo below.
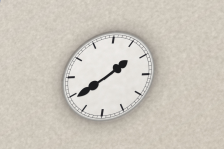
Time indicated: 1:39
